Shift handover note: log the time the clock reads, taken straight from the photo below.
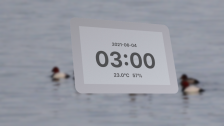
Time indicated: 3:00
